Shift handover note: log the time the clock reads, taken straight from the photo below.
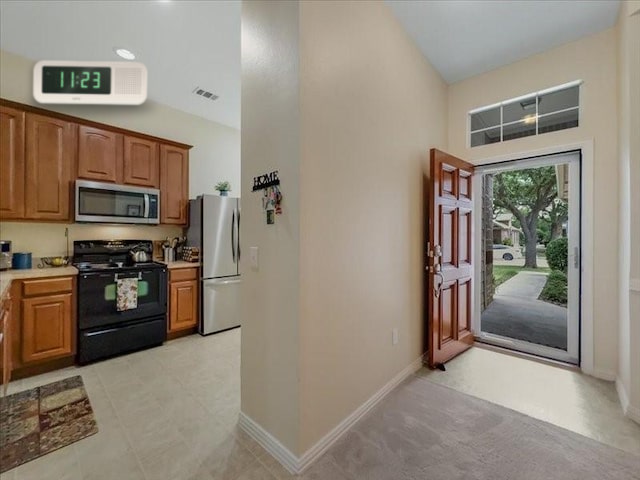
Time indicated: 11:23
